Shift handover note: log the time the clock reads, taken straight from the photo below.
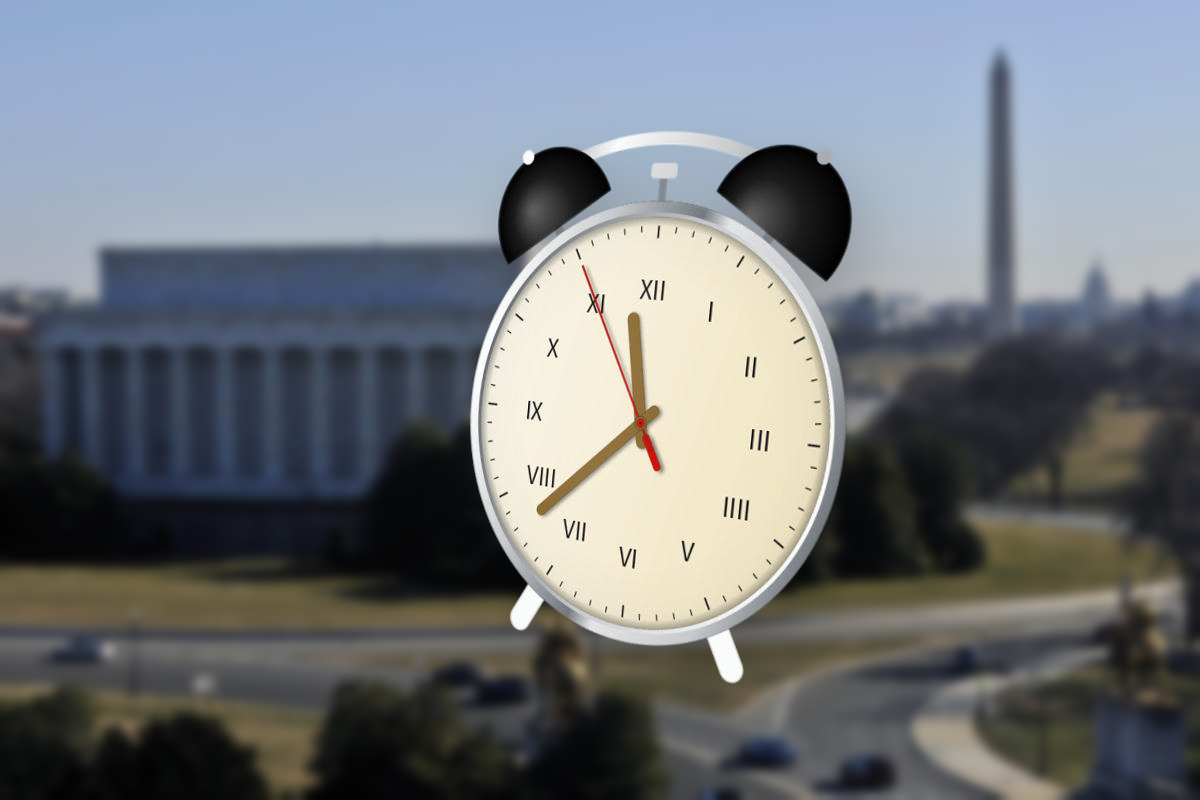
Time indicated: 11:37:55
